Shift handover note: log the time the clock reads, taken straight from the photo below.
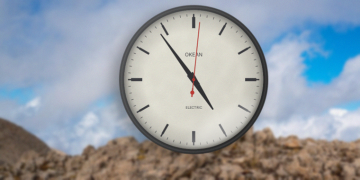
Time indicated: 4:54:01
